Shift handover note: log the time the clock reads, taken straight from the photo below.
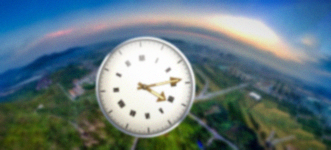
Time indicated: 4:14
